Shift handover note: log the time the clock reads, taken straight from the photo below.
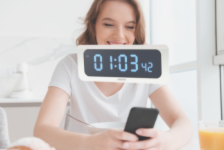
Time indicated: 1:03:42
